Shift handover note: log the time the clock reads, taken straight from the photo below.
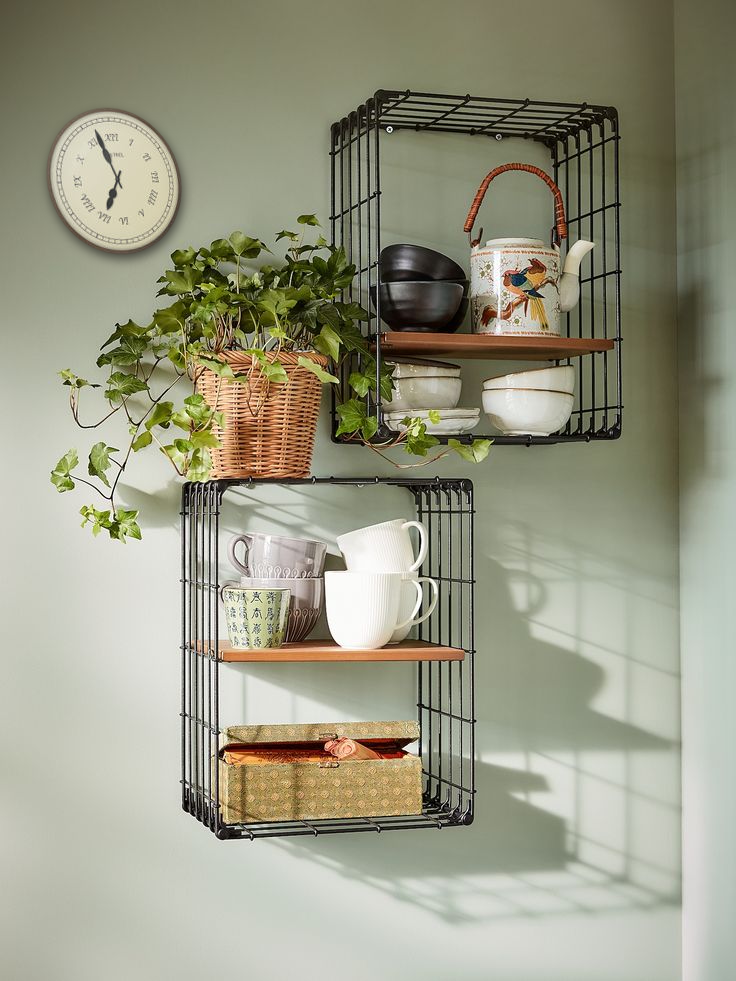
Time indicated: 6:57
